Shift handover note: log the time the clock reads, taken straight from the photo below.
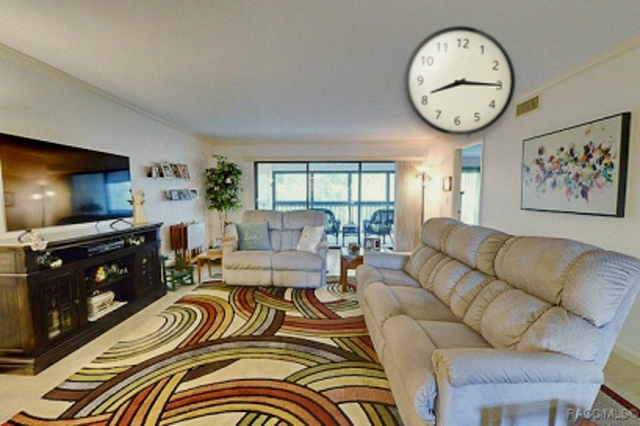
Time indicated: 8:15
